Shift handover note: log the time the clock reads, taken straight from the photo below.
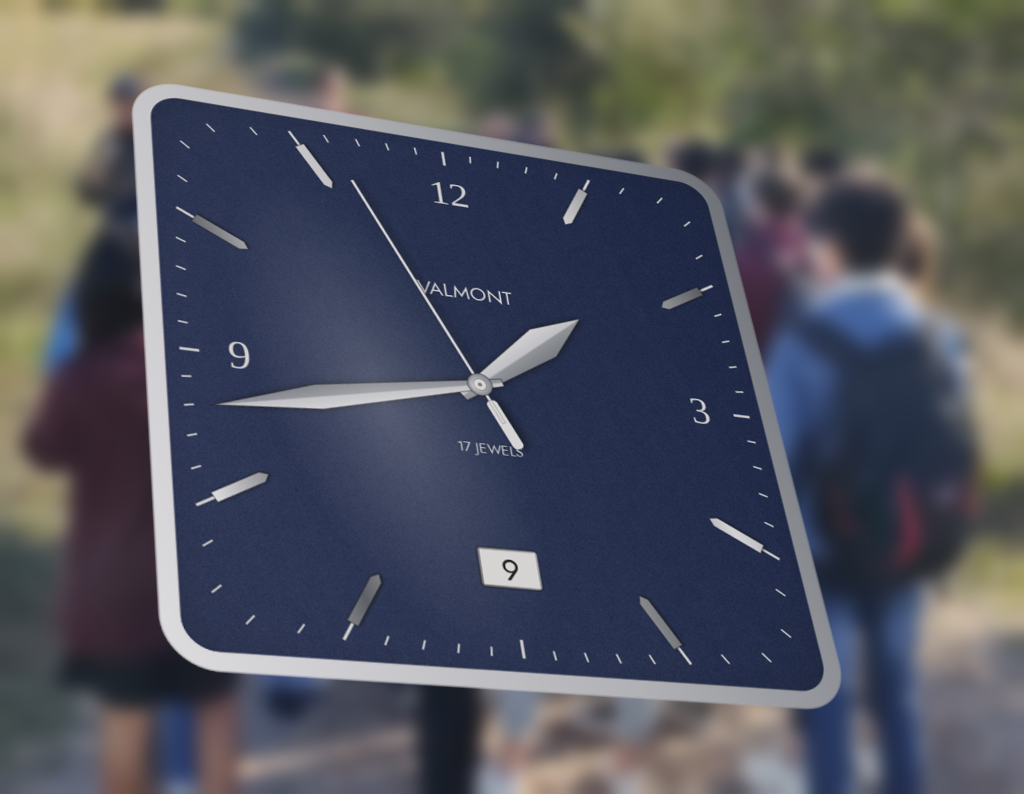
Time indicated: 1:42:56
